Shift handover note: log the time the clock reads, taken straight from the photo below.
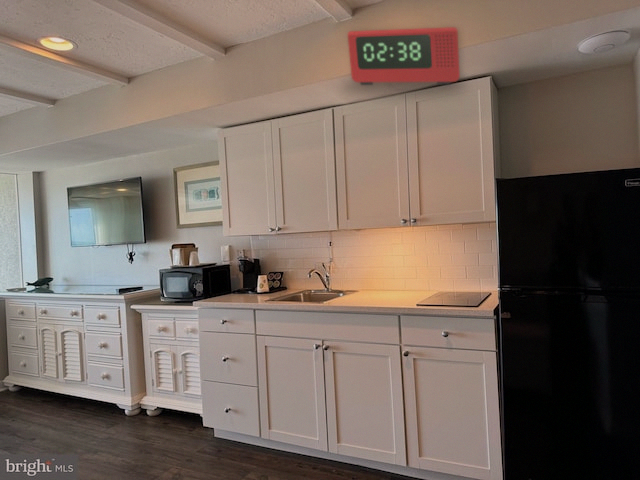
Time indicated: 2:38
